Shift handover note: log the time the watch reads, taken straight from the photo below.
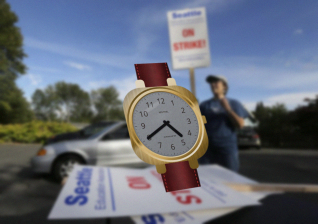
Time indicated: 4:40
